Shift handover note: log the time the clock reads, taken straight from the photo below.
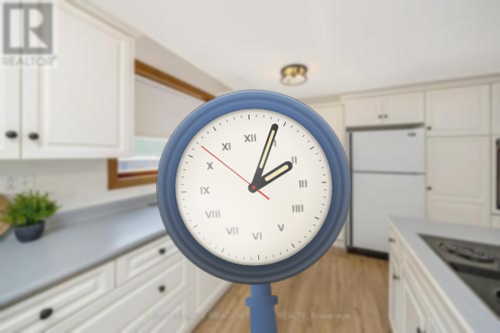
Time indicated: 2:03:52
